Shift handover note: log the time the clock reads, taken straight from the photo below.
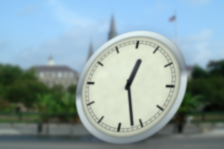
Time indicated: 12:27
